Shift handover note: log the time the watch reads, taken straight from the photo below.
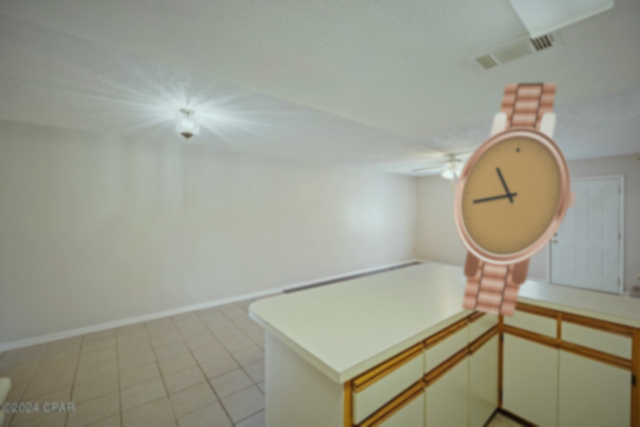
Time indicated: 10:43
